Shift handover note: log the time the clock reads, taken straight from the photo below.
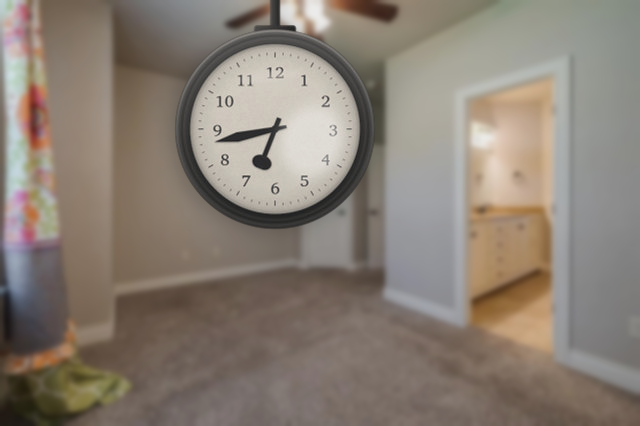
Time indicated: 6:43
